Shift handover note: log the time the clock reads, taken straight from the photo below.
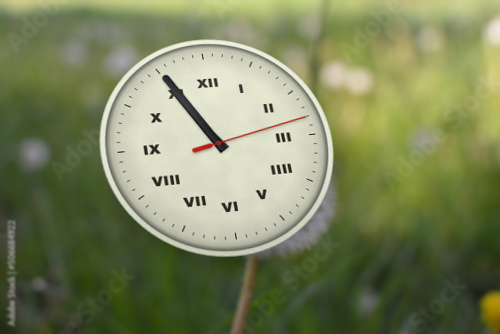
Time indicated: 10:55:13
